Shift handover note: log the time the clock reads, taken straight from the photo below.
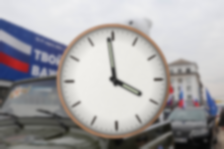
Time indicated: 3:59
